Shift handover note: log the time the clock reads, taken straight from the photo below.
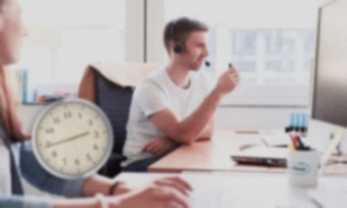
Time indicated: 2:44
